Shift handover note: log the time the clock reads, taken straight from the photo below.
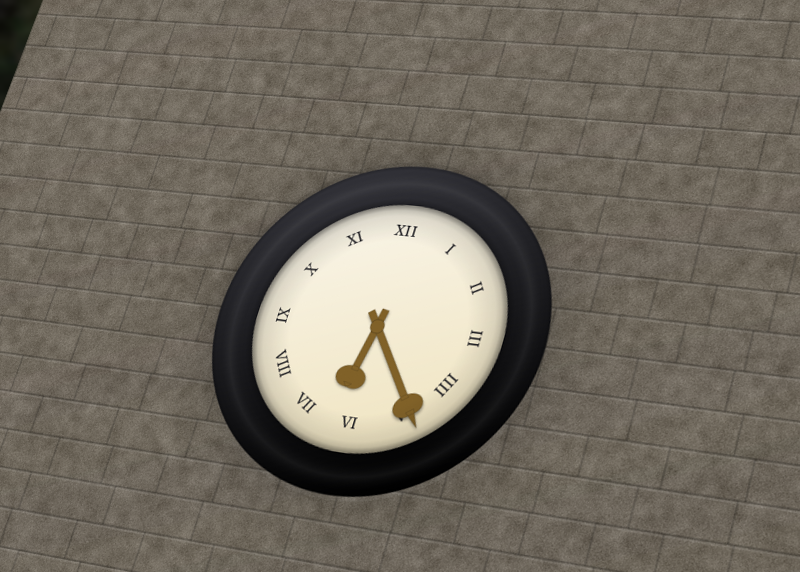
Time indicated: 6:24
